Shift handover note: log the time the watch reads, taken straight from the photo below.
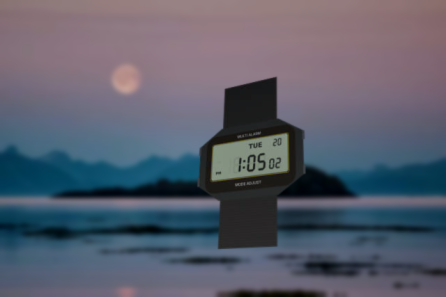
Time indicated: 1:05:02
